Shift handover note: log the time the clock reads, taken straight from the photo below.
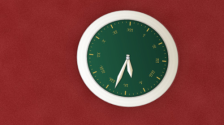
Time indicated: 5:33
